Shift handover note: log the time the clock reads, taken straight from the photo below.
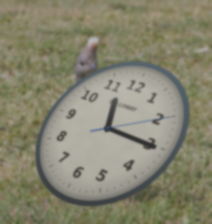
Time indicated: 11:15:10
